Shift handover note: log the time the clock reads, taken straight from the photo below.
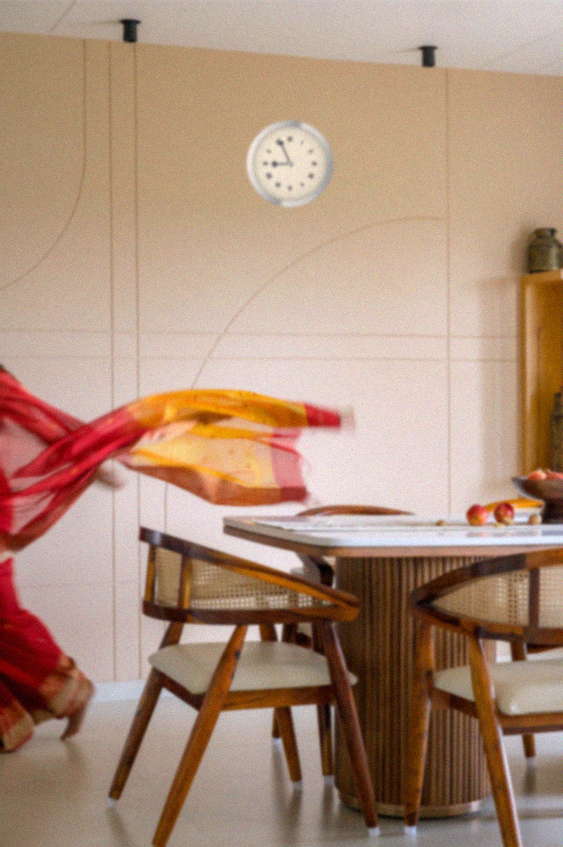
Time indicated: 8:56
